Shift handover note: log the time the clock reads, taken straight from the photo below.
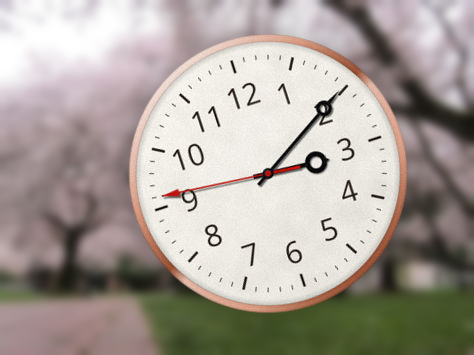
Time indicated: 3:09:46
